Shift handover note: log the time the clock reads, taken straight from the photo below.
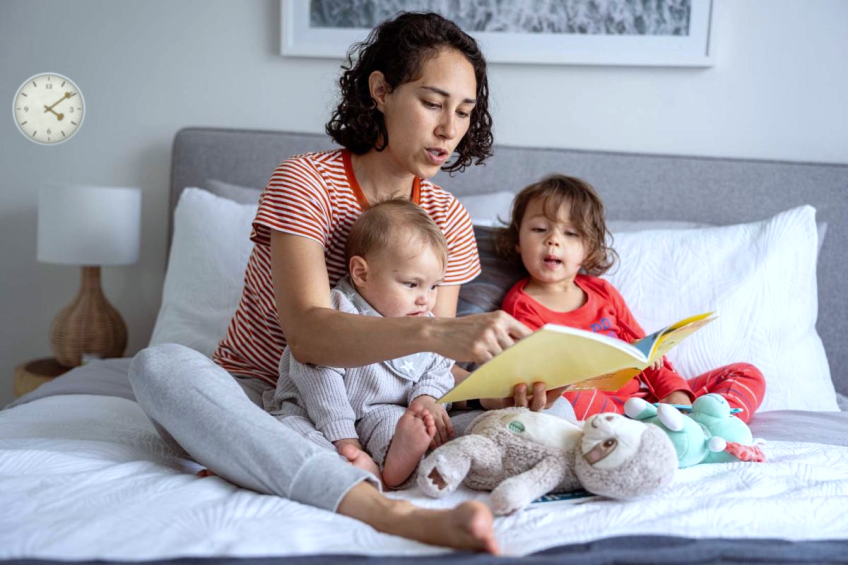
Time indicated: 4:09
